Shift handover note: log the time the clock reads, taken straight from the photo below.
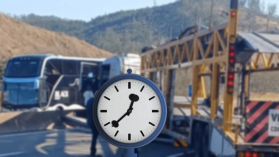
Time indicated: 12:38
